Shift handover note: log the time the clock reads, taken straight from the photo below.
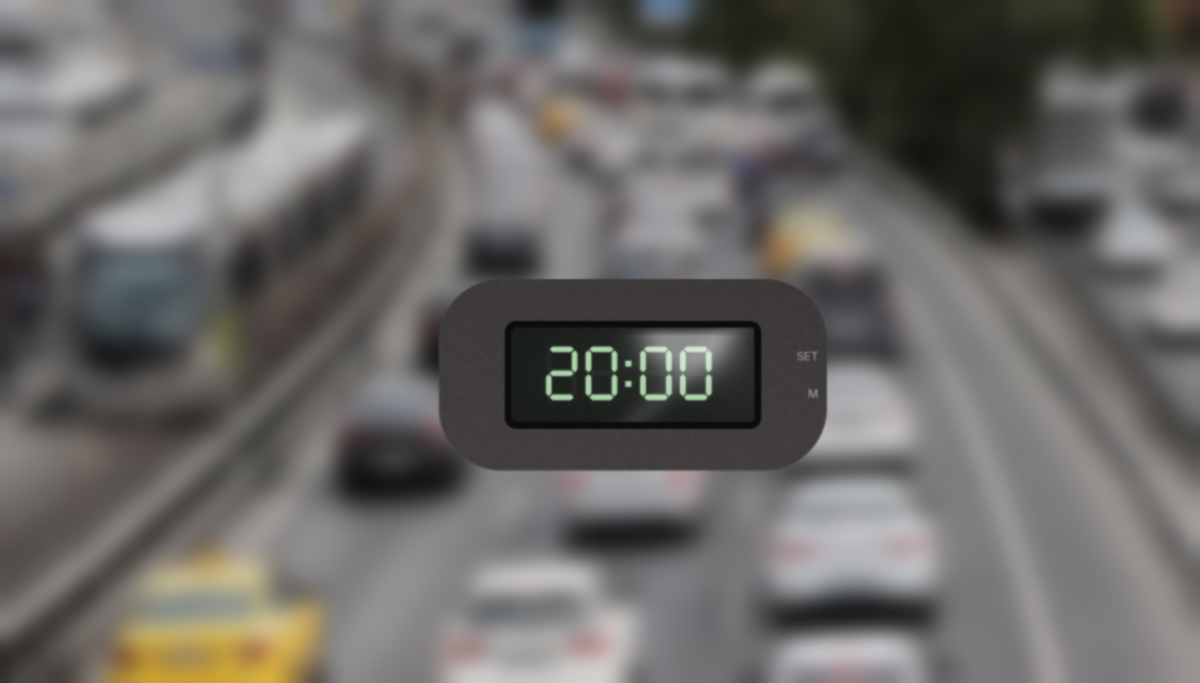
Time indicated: 20:00
